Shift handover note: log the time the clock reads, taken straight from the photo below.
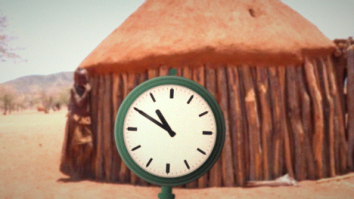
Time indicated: 10:50
